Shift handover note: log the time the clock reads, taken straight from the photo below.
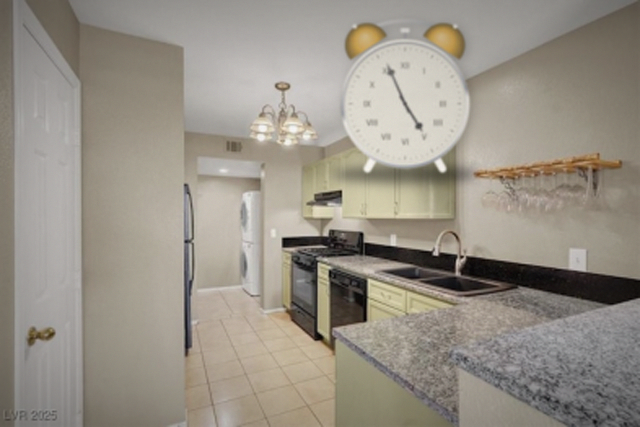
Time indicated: 4:56
